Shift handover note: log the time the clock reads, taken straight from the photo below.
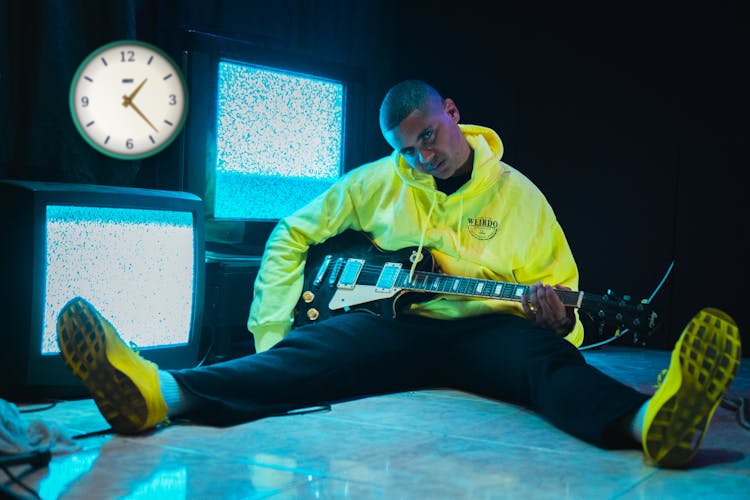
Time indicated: 1:23
